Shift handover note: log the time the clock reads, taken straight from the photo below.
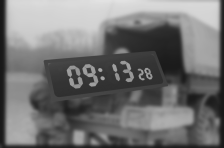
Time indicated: 9:13:28
